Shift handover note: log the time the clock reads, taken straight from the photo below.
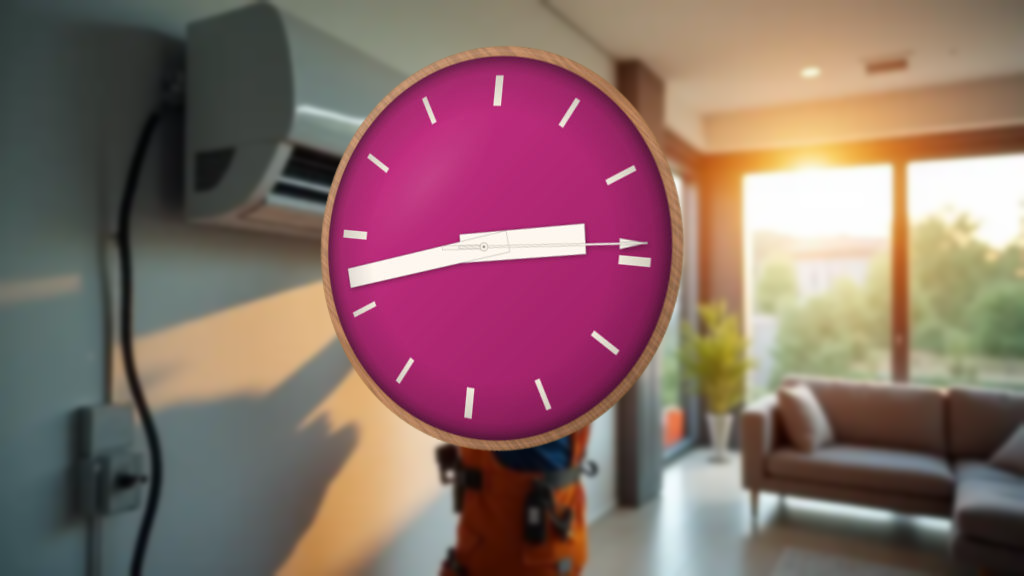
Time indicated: 2:42:14
